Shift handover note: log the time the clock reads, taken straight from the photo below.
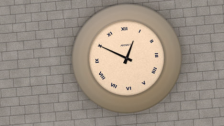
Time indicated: 12:50
